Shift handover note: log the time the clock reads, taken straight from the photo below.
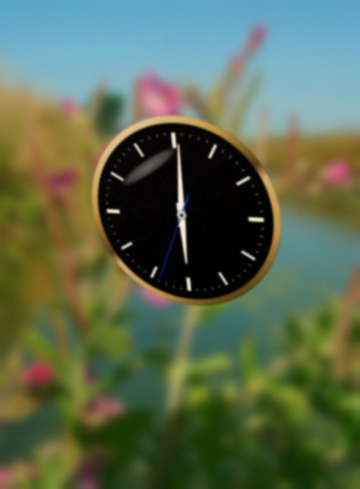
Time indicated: 6:00:34
